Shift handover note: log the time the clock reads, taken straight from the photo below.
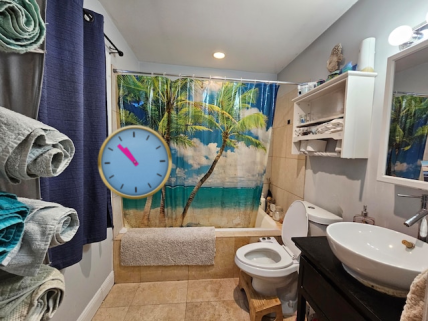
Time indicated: 10:53
